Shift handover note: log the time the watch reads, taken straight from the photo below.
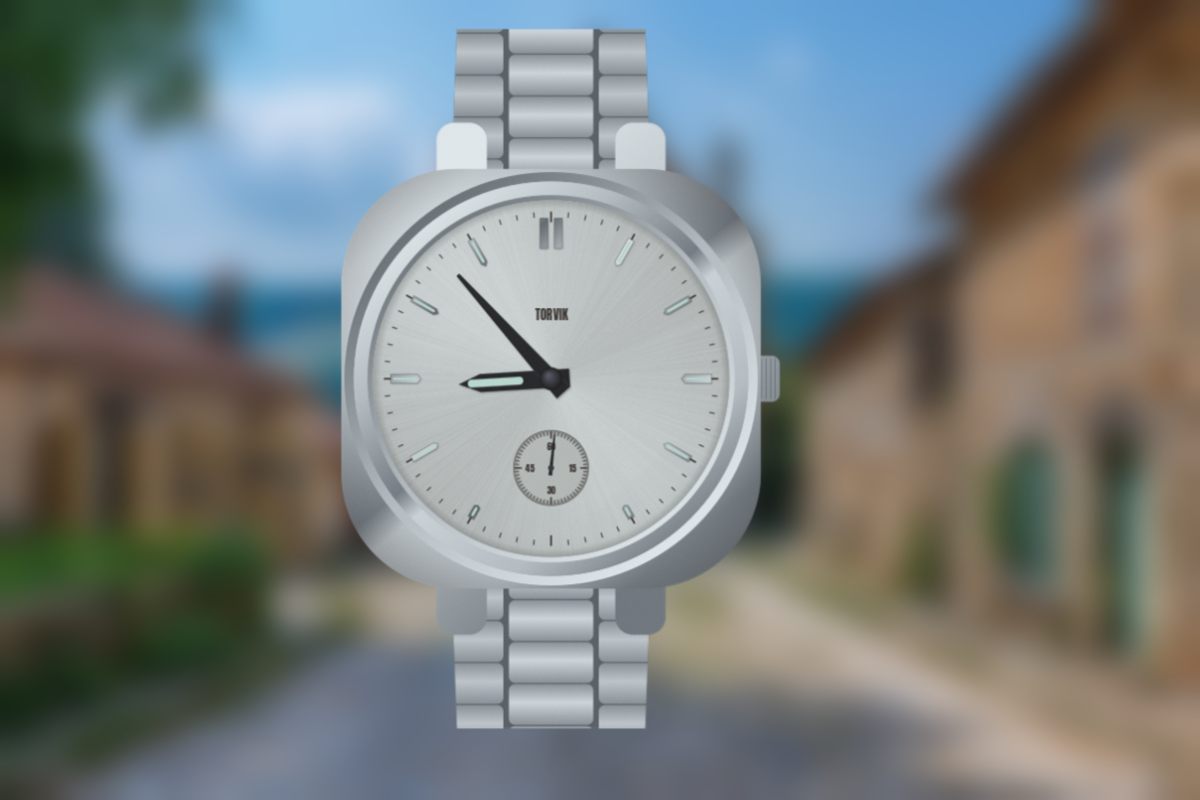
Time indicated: 8:53:01
